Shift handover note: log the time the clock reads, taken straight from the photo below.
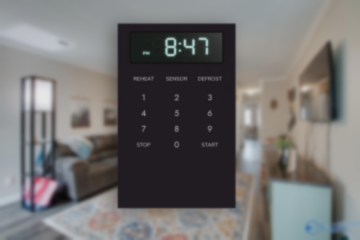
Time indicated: 8:47
